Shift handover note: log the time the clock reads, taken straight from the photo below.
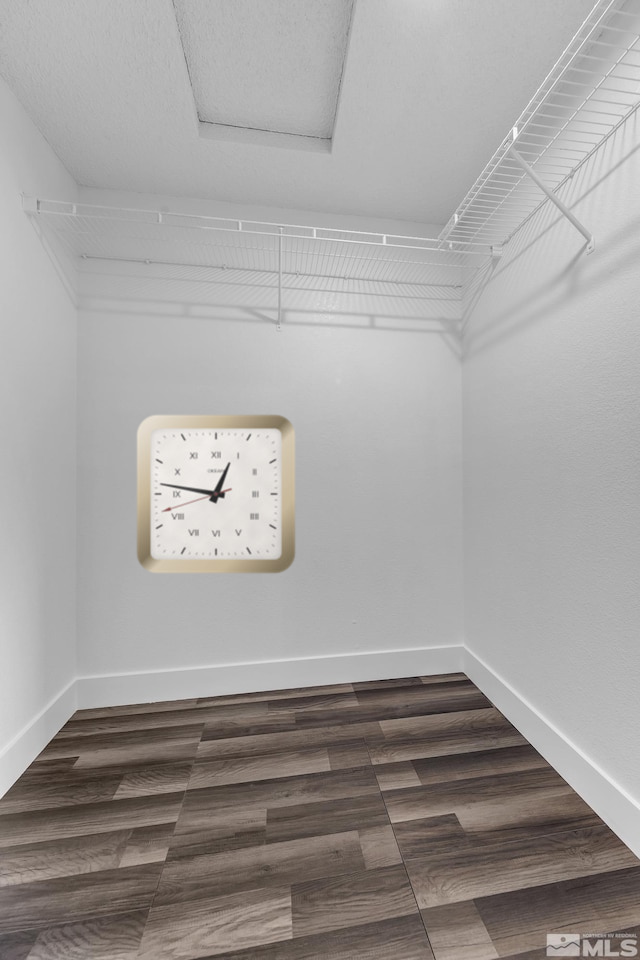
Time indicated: 12:46:42
